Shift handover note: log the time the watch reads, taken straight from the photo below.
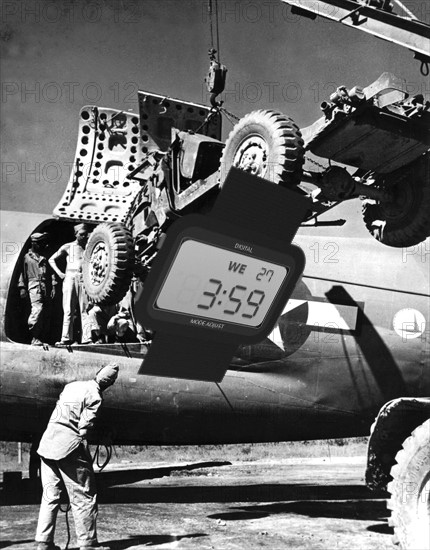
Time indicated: 3:59
